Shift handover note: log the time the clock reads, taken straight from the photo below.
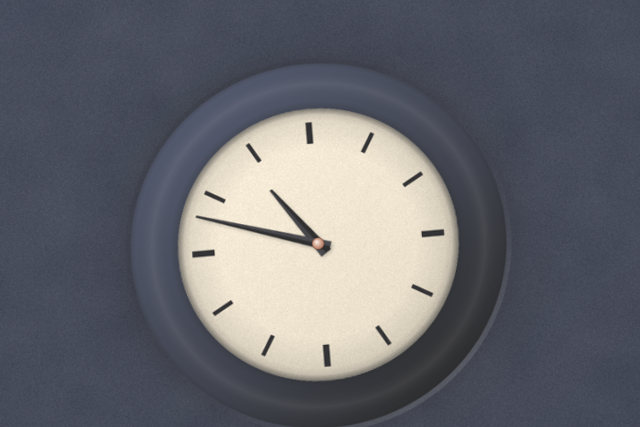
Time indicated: 10:48
